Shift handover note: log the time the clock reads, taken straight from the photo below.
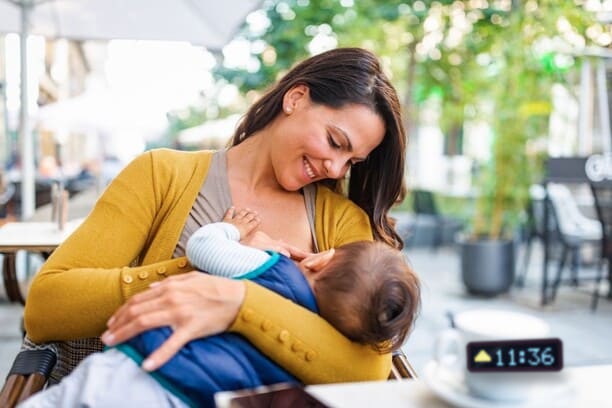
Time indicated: 11:36
